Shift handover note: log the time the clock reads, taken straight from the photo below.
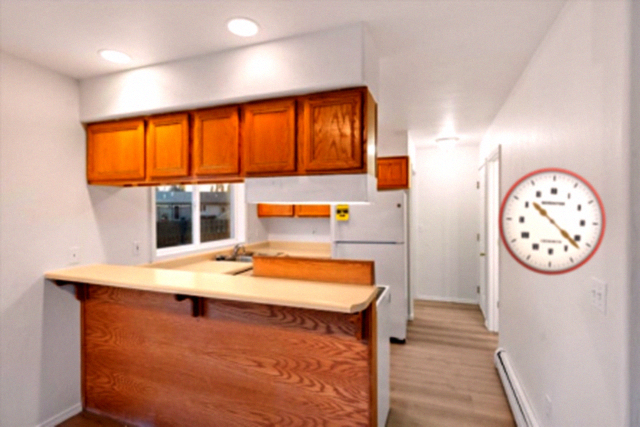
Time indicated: 10:22
